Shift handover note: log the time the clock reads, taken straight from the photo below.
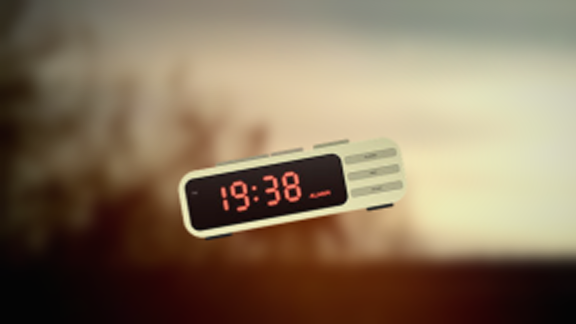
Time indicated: 19:38
